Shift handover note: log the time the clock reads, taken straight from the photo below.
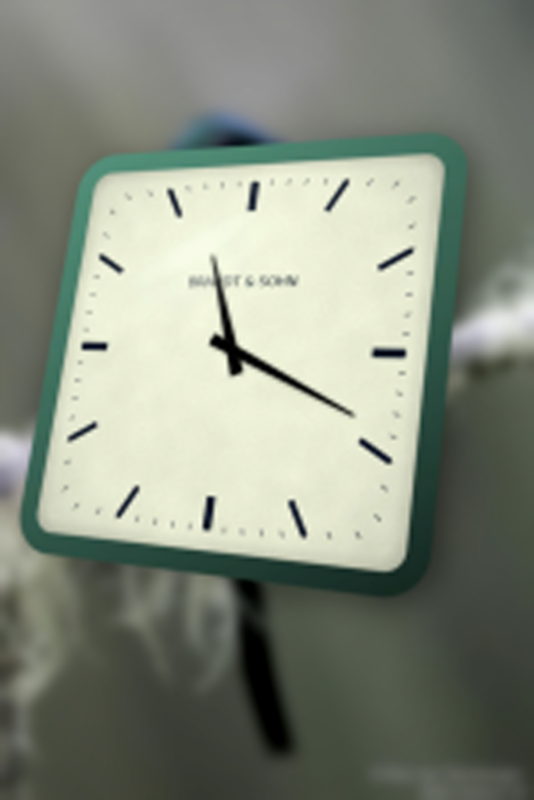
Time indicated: 11:19
